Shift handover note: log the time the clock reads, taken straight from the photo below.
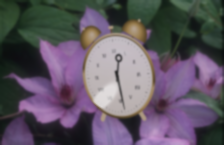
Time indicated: 12:29
